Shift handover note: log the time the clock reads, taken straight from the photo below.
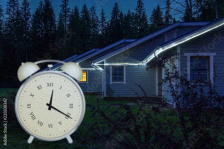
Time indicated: 12:20
